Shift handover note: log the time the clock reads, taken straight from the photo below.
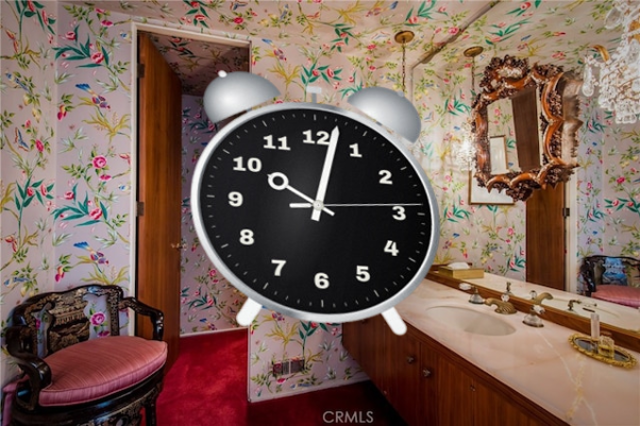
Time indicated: 10:02:14
